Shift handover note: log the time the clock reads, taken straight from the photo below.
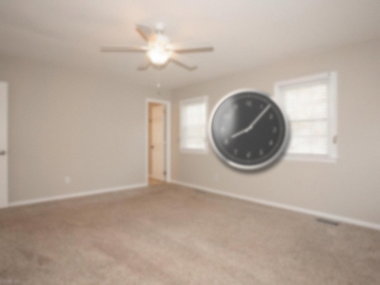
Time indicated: 8:07
